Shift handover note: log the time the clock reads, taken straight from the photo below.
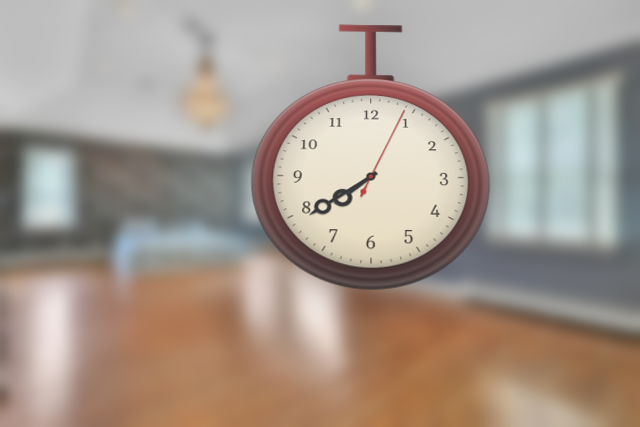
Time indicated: 7:39:04
